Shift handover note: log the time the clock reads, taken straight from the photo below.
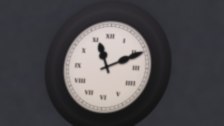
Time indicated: 11:11
